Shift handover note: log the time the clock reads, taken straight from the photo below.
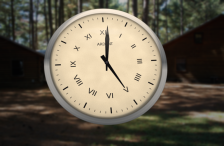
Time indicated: 5:01
